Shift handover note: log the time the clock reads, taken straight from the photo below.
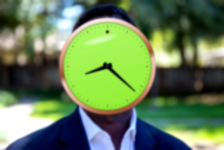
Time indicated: 8:22
